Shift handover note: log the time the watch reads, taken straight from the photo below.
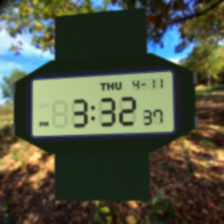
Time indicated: 3:32:37
